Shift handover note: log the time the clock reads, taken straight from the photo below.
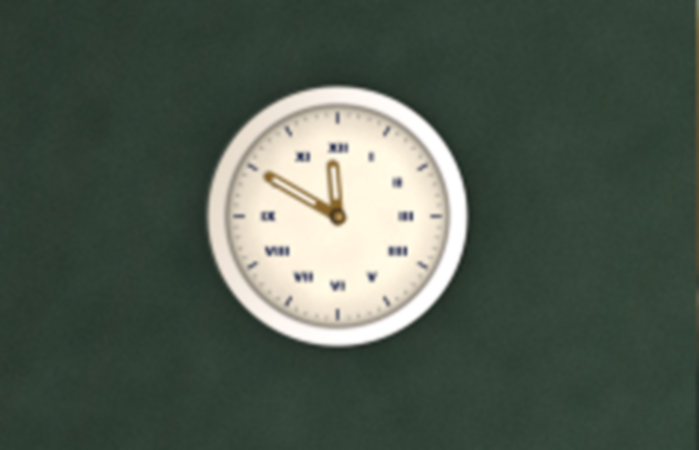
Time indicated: 11:50
